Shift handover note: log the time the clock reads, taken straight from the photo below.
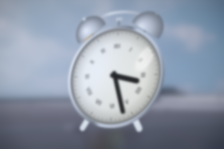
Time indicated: 3:27
